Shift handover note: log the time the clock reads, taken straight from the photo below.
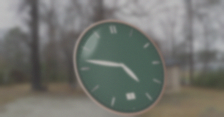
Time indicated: 4:47
